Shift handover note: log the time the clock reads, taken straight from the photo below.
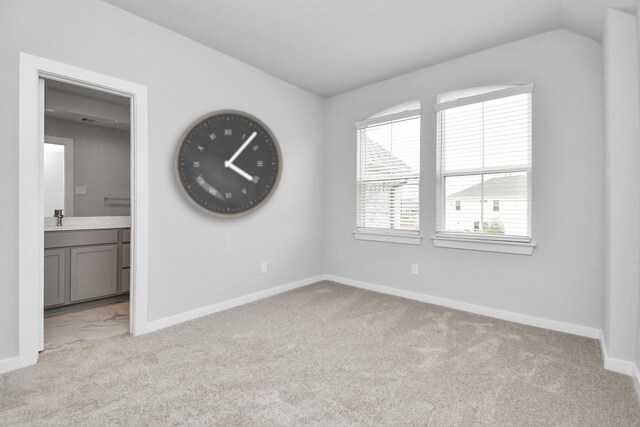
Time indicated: 4:07
